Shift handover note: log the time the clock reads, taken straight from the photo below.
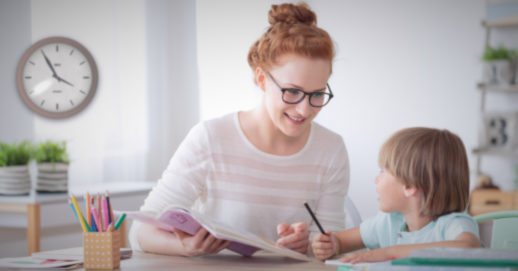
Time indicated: 3:55
